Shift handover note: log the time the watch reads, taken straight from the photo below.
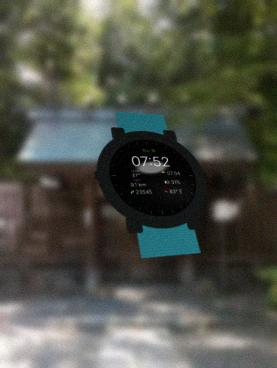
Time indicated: 7:52
